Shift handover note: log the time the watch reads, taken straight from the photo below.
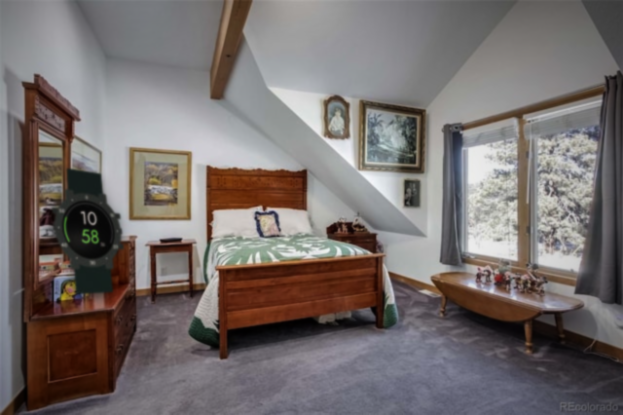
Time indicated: 10:58
